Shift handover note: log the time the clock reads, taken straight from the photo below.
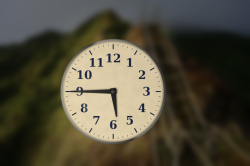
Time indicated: 5:45
